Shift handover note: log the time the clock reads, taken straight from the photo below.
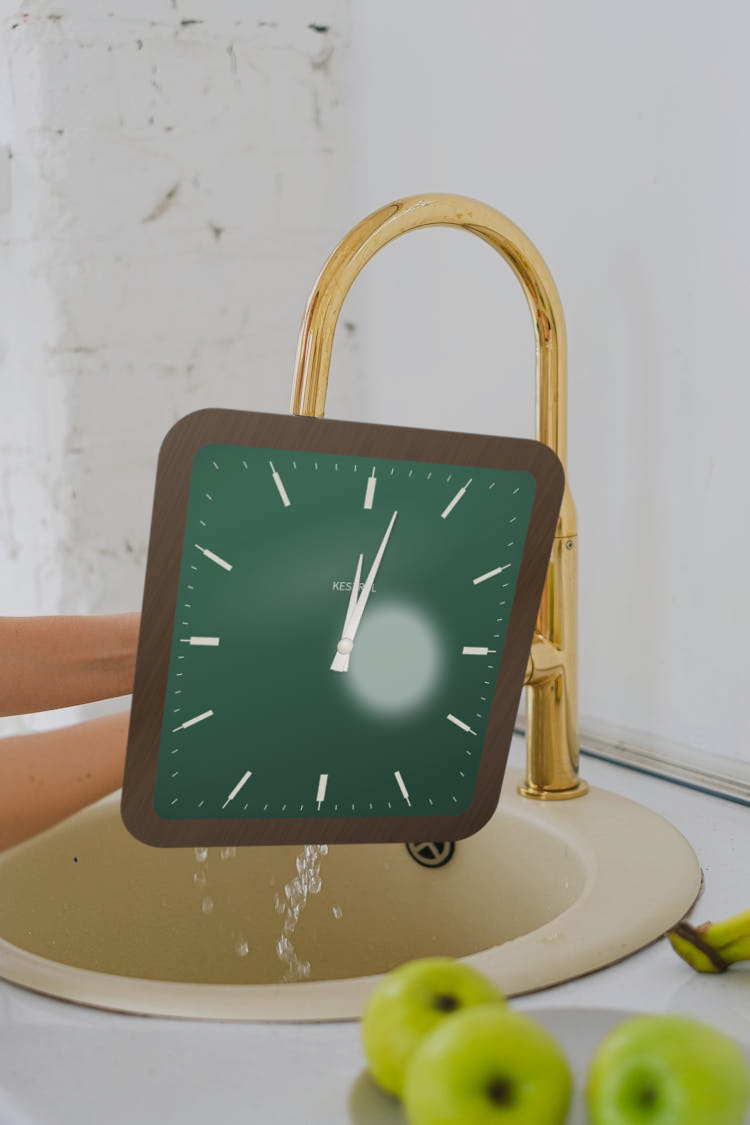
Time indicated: 12:02
